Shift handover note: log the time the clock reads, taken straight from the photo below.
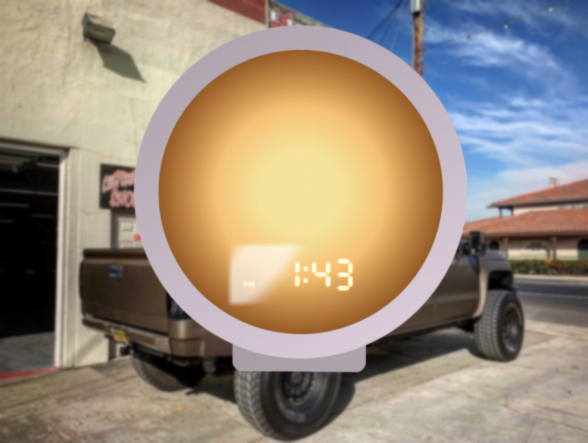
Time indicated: 1:43
